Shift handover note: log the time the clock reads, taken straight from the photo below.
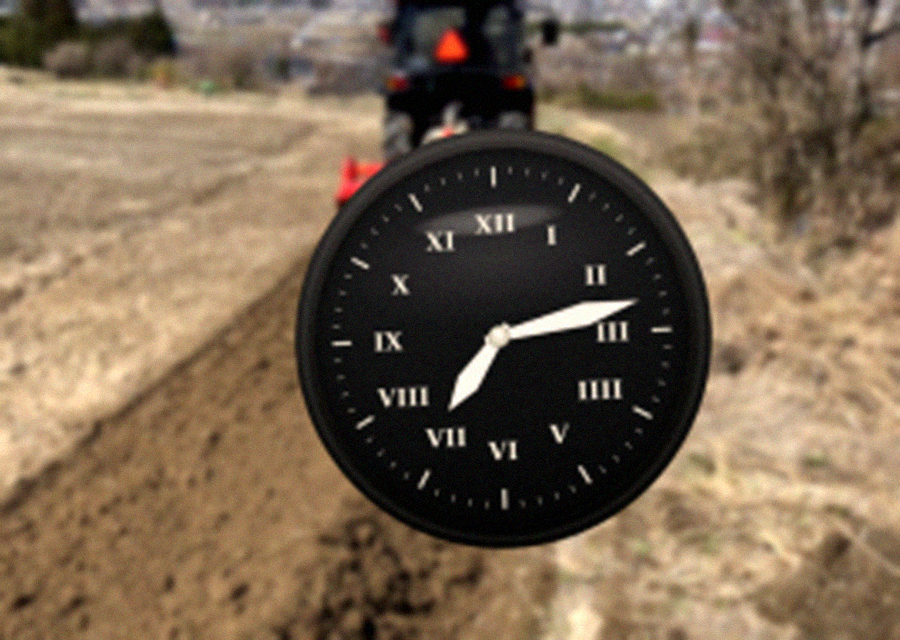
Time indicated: 7:13
